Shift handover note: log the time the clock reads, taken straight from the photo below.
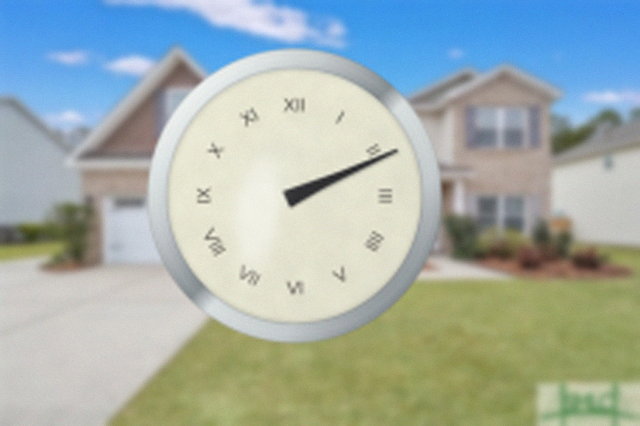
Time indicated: 2:11
